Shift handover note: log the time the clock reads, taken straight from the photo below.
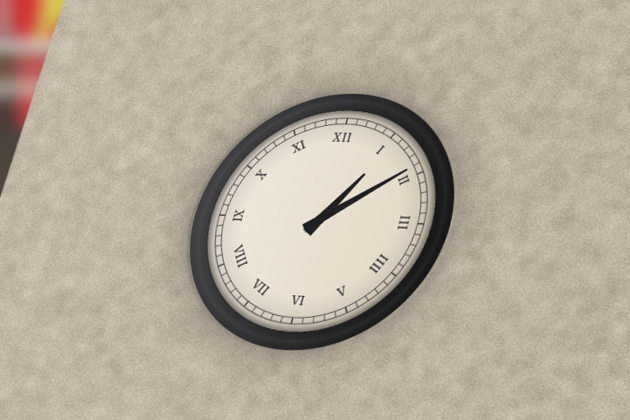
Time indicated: 1:09
